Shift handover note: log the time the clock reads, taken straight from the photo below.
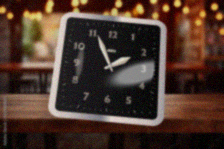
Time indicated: 1:56
